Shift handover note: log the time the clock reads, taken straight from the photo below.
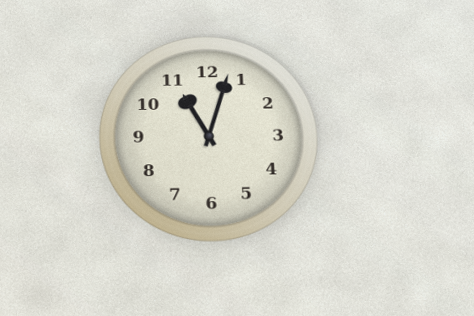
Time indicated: 11:03
